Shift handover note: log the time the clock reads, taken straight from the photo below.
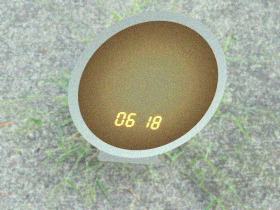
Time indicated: 6:18
